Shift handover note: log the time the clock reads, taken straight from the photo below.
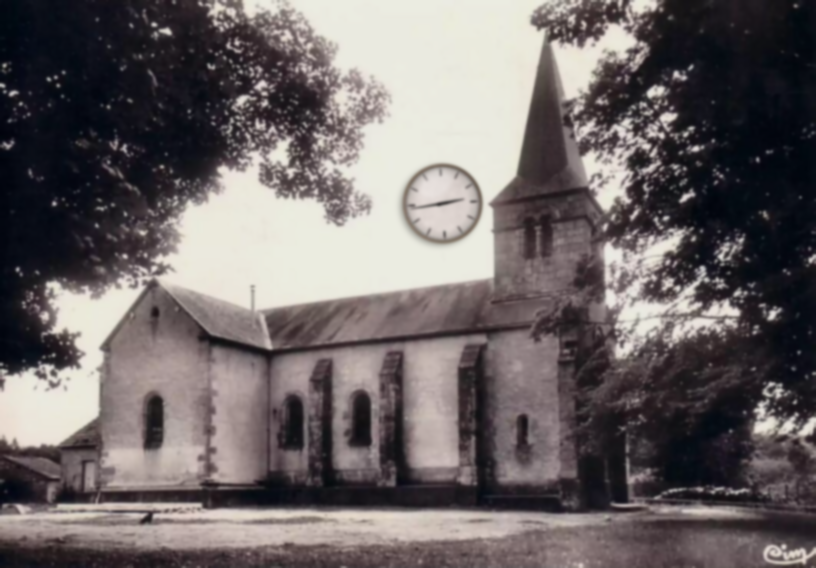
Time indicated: 2:44
